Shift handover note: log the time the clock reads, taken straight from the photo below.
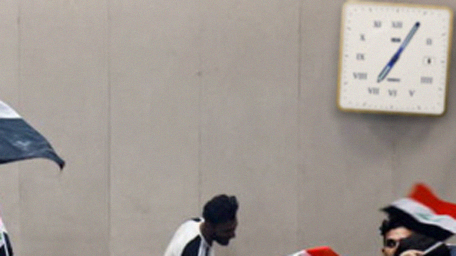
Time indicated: 7:05
